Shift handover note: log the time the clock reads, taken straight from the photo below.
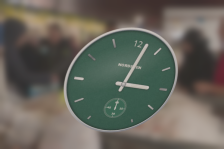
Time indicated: 3:02
